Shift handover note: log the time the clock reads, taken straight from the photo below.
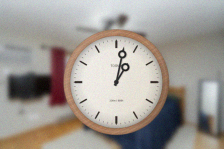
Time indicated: 1:02
